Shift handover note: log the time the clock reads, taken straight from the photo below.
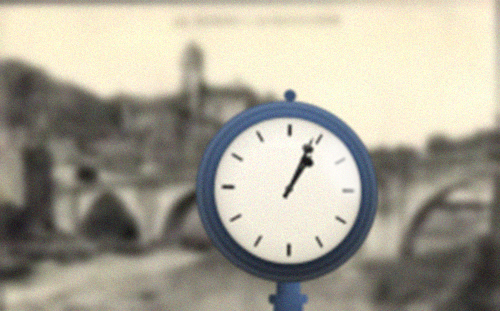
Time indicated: 1:04
